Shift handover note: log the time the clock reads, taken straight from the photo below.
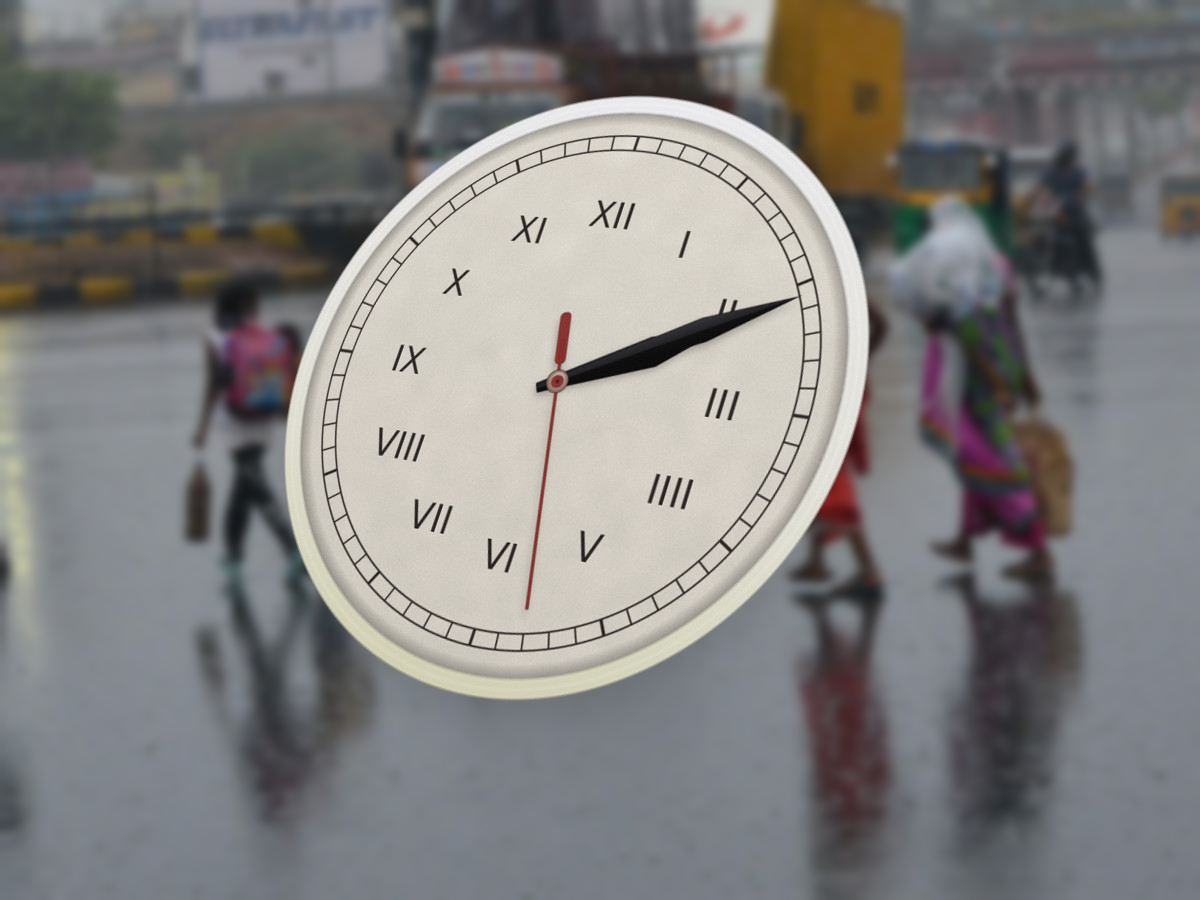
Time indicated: 2:10:28
